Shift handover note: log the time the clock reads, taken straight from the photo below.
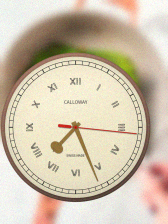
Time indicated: 7:26:16
